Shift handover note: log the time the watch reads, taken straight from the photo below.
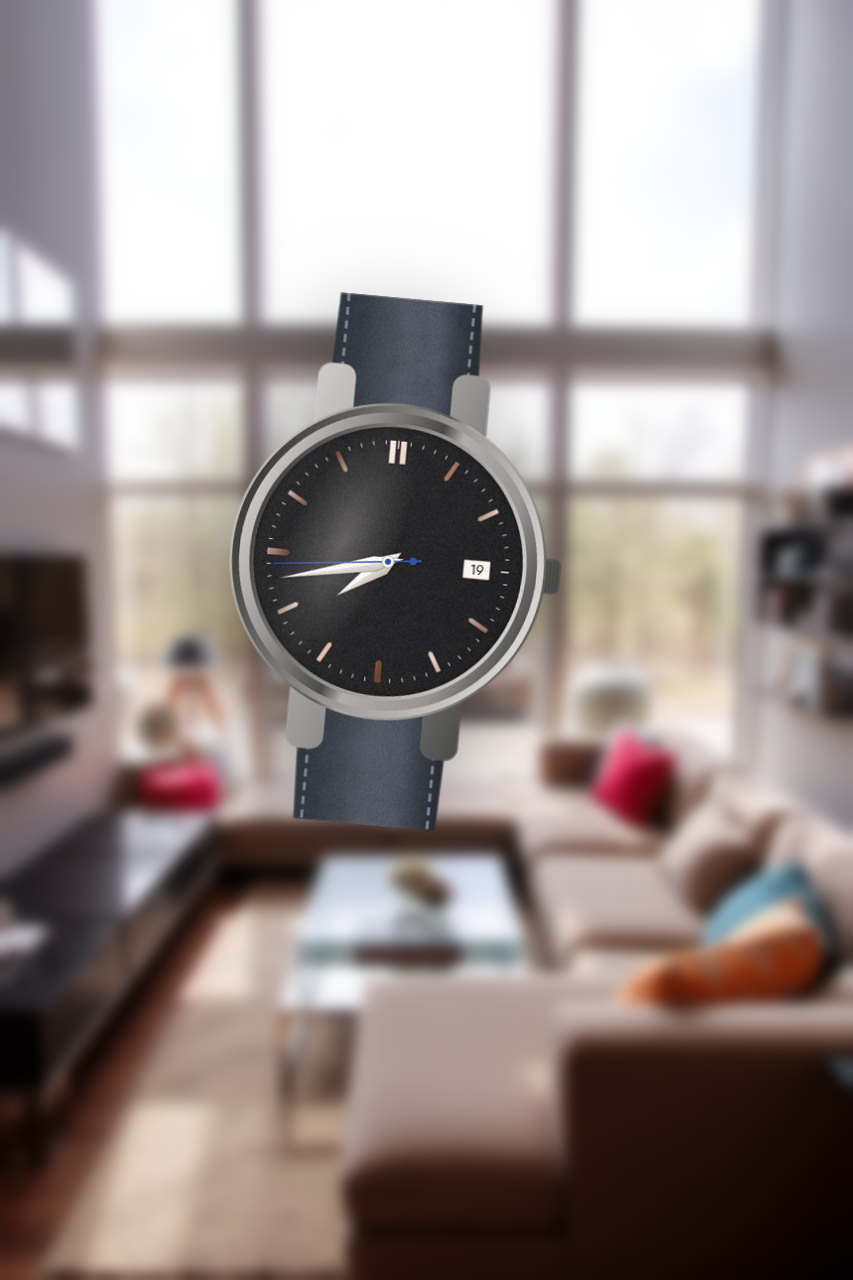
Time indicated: 7:42:44
